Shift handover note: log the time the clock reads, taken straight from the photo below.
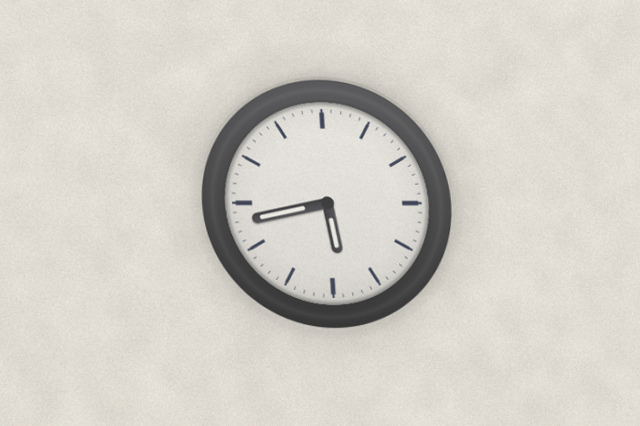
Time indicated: 5:43
